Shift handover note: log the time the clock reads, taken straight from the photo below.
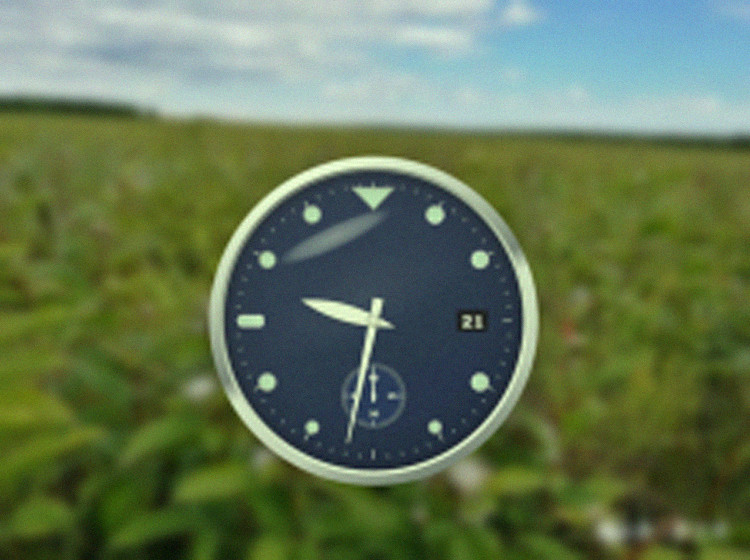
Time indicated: 9:32
